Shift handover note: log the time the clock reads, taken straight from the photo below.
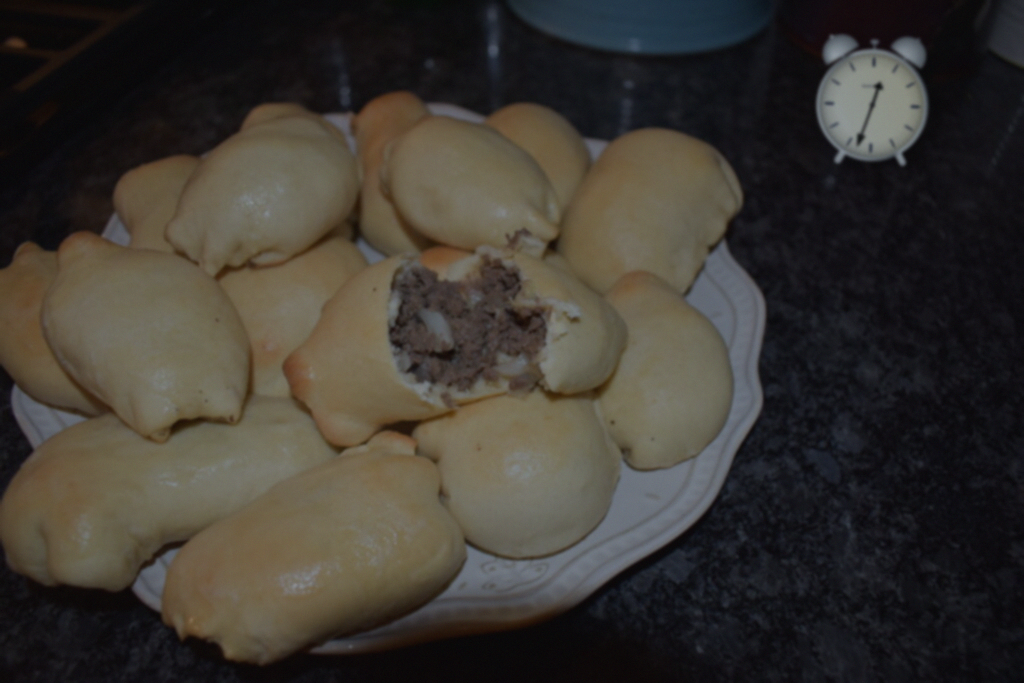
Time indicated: 12:33
